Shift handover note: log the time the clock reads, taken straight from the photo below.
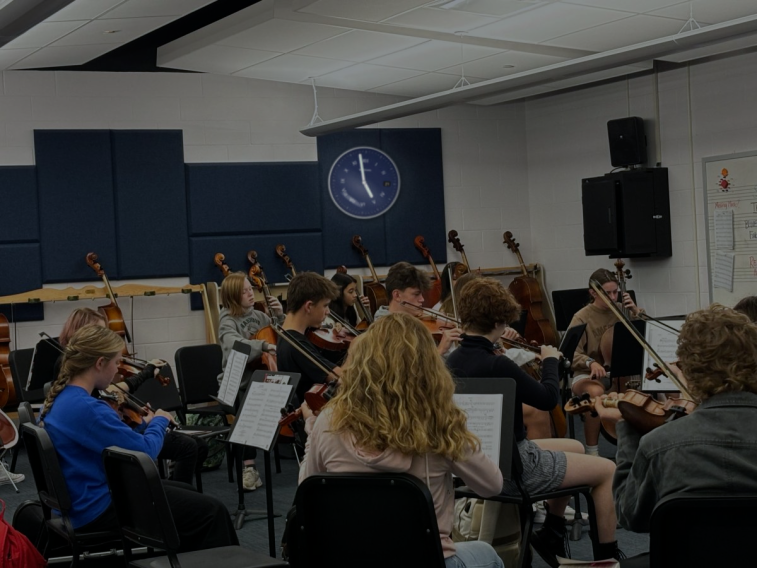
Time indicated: 4:58
